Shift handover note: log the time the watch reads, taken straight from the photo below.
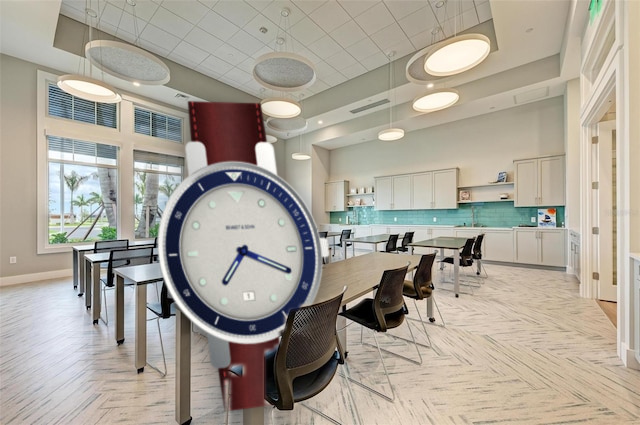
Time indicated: 7:19
